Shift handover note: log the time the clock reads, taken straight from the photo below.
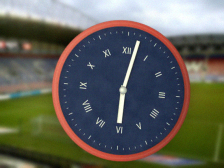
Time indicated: 6:02
